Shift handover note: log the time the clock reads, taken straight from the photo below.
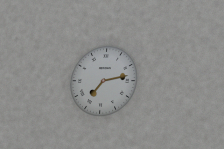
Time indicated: 7:13
